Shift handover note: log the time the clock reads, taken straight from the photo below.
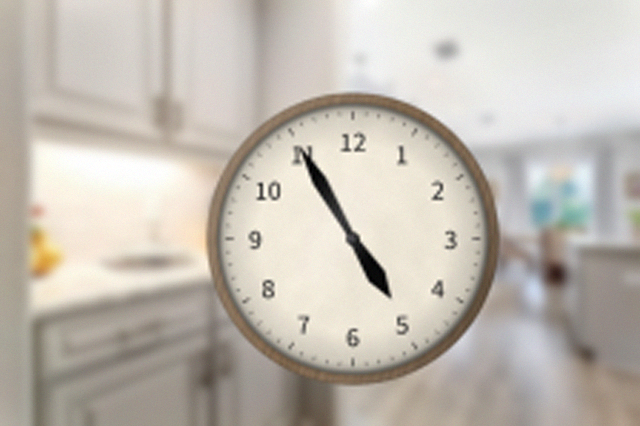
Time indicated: 4:55
